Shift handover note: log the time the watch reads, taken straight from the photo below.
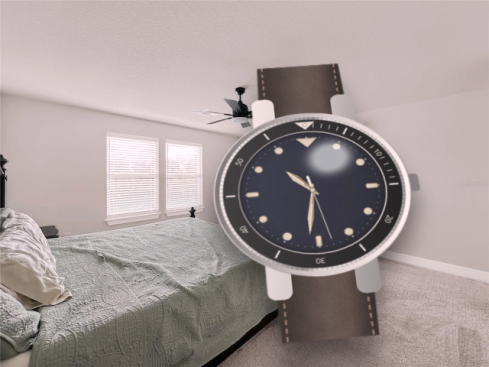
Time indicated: 10:31:28
